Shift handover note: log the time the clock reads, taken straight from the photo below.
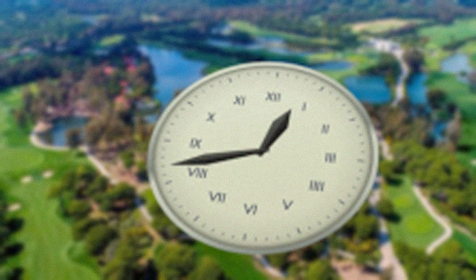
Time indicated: 12:42
